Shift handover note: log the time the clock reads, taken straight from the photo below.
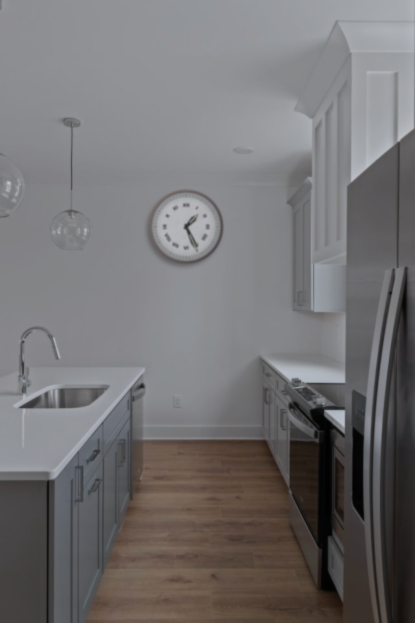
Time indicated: 1:26
